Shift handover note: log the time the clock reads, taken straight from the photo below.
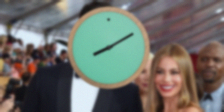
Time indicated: 8:10
